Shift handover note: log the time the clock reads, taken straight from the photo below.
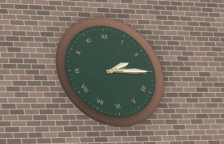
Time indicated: 2:15
